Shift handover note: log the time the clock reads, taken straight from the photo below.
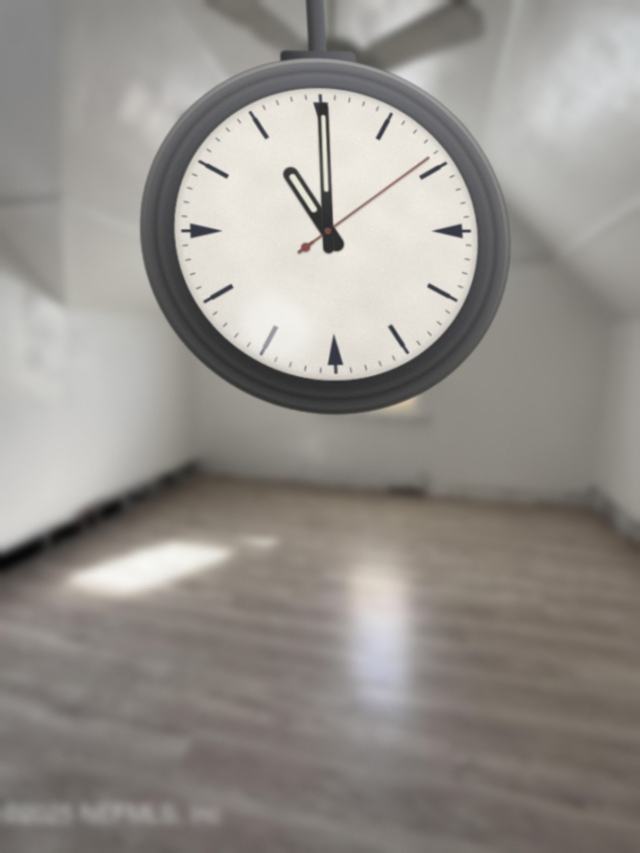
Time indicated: 11:00:09
